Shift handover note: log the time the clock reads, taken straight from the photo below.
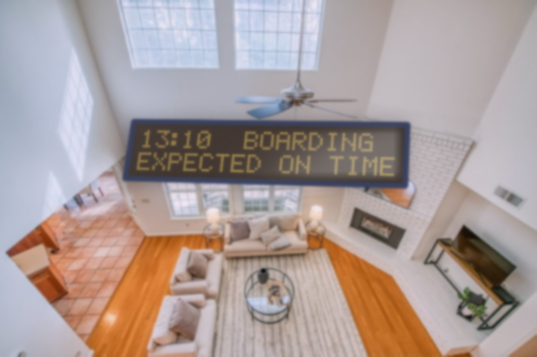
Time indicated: 13:10
